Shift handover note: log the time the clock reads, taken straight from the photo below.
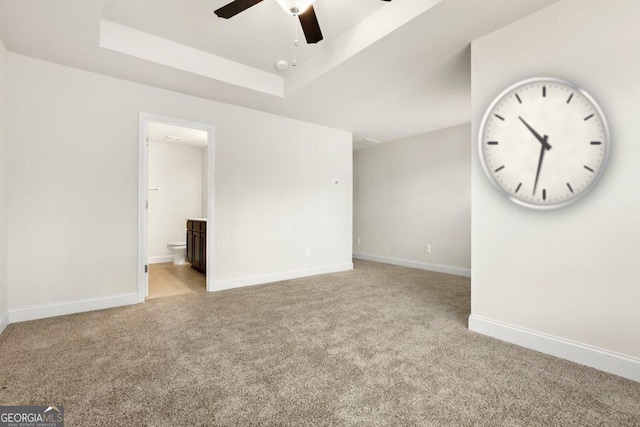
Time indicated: 10:32
